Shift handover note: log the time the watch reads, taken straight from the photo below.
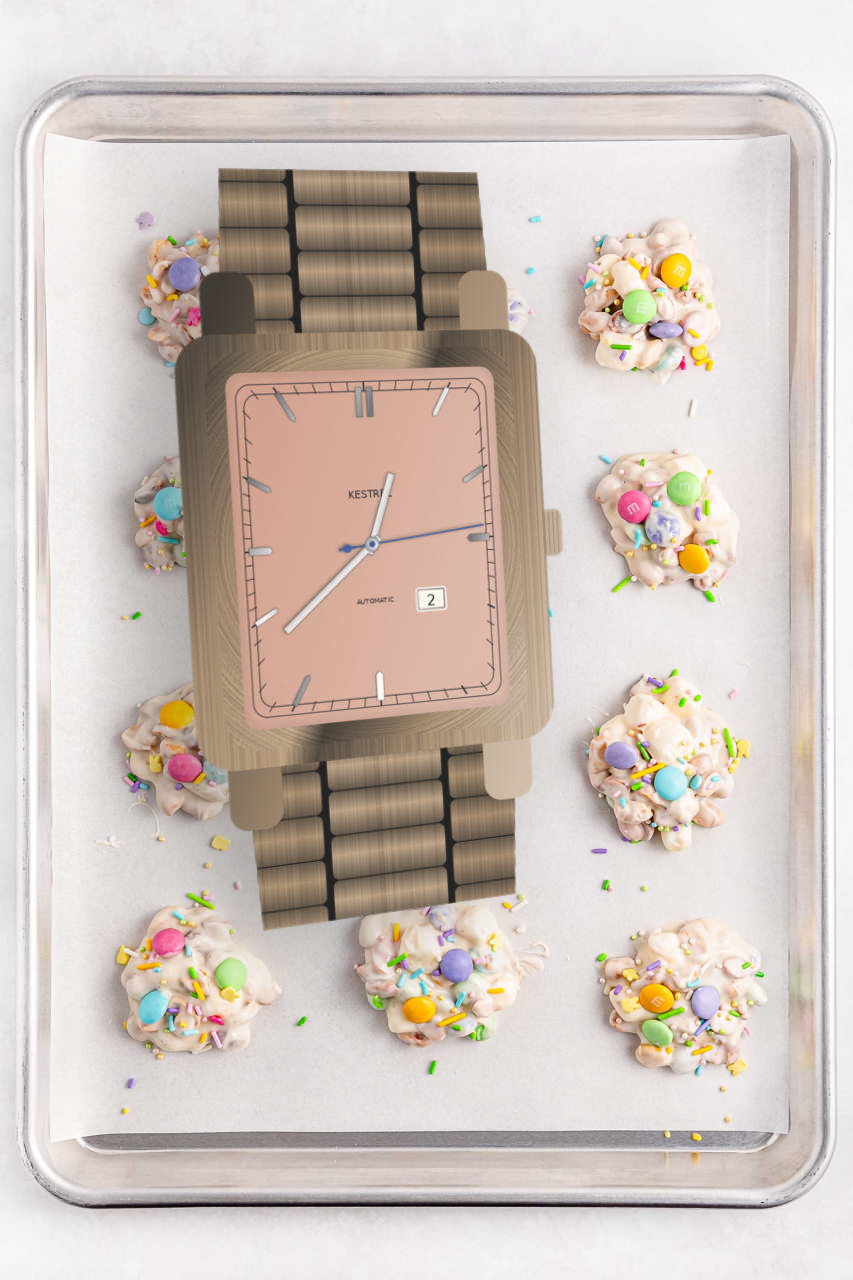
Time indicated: 12:38:14
